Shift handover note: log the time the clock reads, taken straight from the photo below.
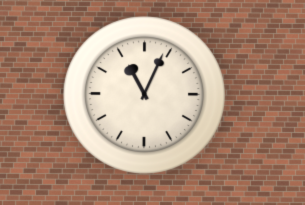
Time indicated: 11:04
